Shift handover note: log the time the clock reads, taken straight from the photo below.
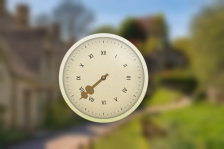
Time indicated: 7:38
